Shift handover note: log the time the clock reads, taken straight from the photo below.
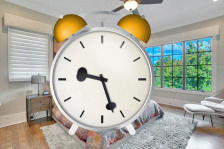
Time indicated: 9:27
